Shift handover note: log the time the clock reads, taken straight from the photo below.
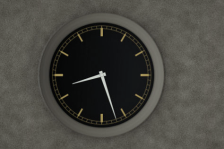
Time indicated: 8:27
